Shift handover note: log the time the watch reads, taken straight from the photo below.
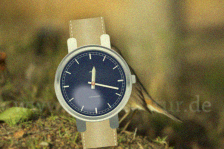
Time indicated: 12:18
